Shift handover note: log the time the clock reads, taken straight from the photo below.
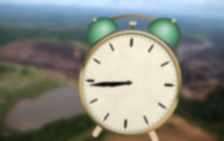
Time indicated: 8:44
